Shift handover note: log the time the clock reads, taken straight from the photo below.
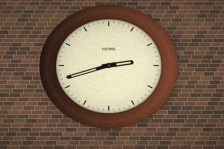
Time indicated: 2:42
